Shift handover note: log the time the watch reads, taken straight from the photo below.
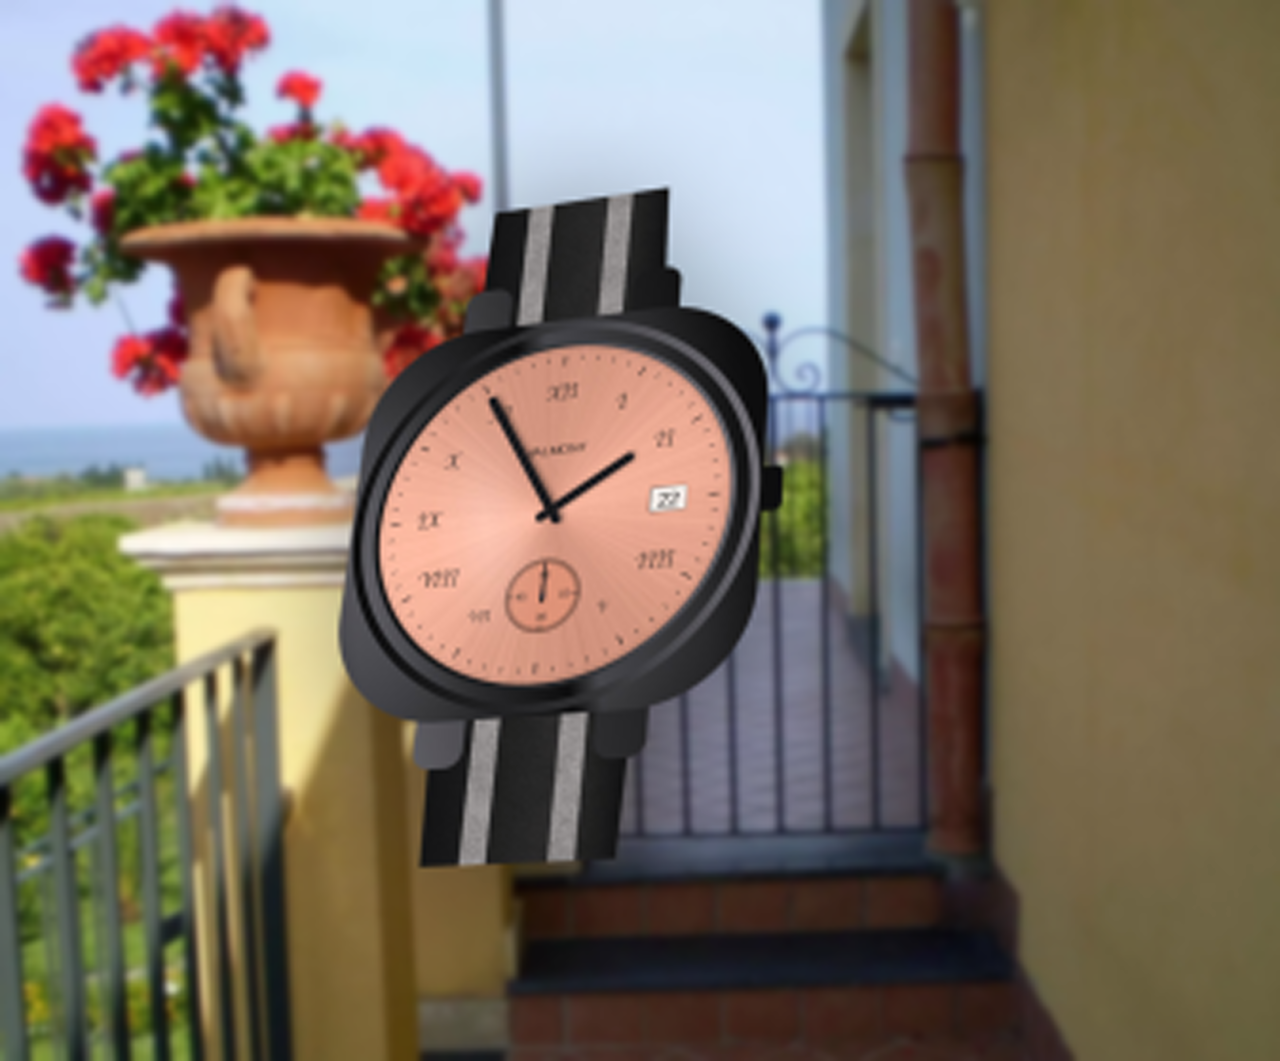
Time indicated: 1:55
